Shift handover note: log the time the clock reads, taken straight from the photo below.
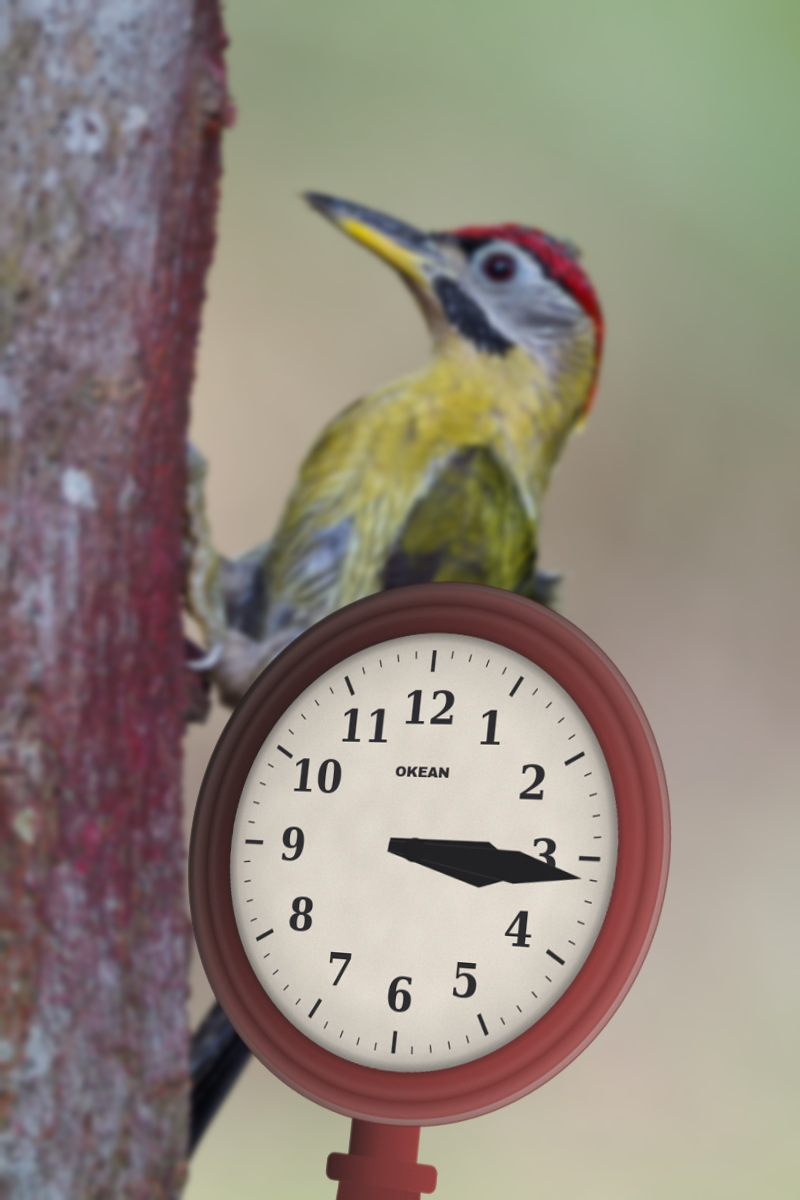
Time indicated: 3:16
